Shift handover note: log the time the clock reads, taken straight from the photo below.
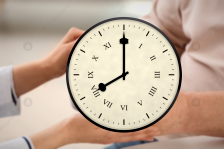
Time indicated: 8:00
